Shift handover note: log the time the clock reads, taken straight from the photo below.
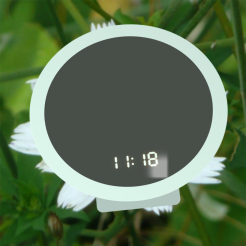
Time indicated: 11:18
